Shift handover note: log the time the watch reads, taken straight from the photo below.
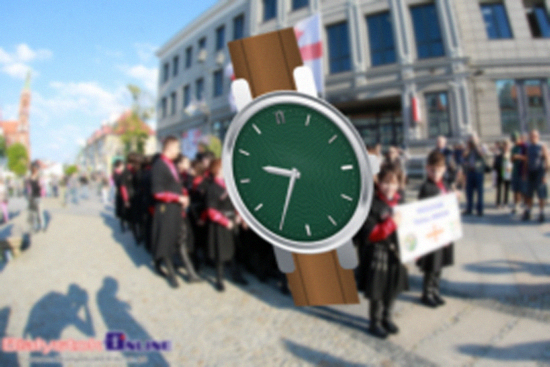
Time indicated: 9:35
